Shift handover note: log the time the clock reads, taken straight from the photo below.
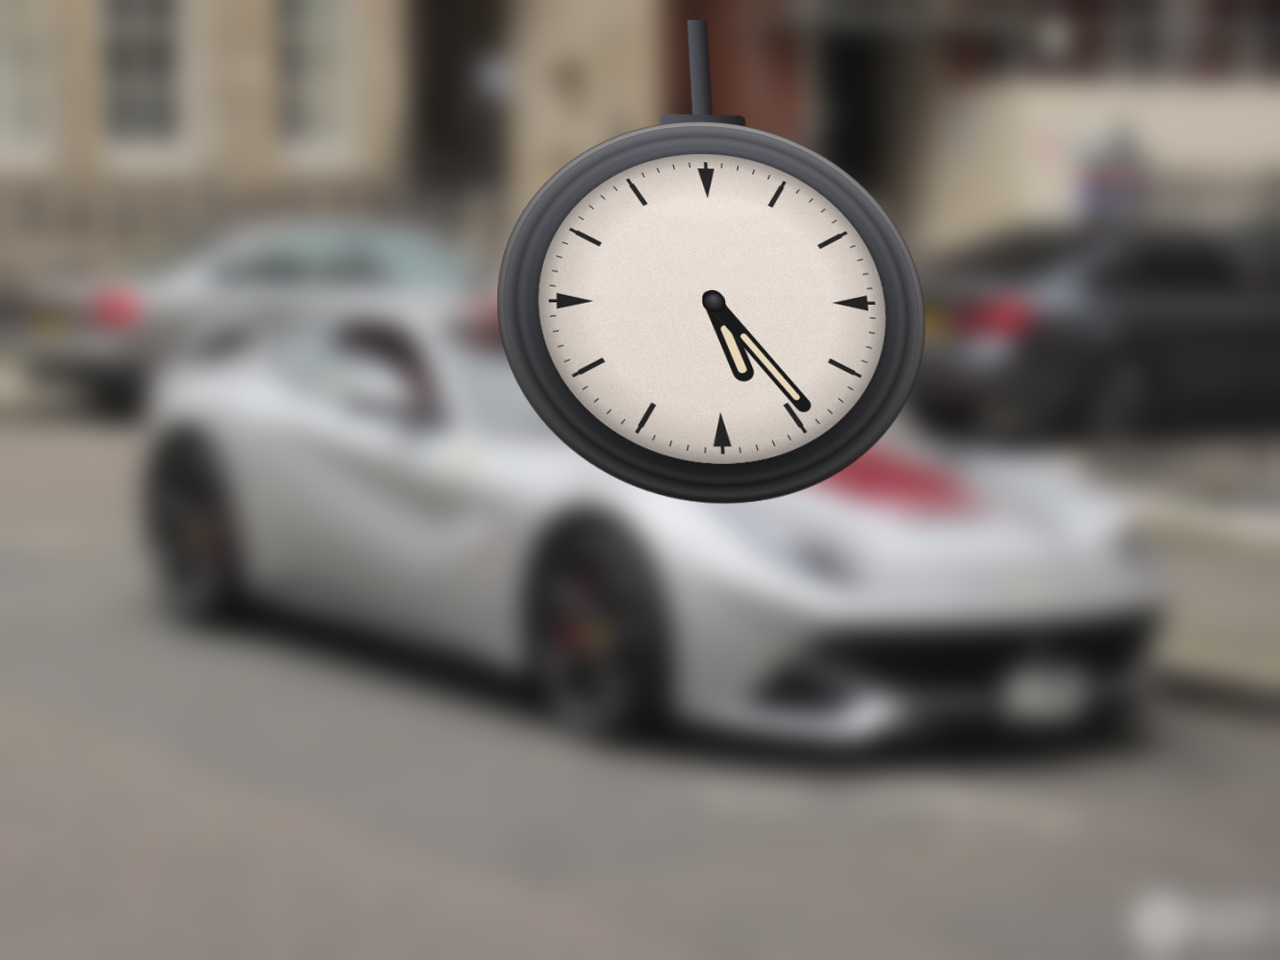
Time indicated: 5:24
